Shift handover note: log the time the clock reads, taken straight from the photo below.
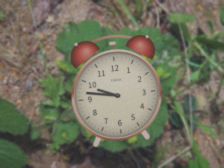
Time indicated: 9:47
